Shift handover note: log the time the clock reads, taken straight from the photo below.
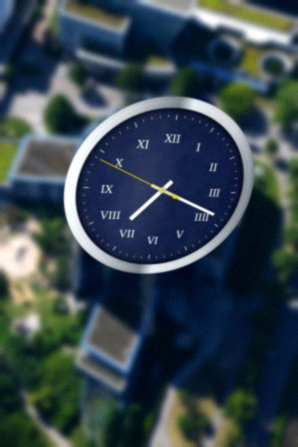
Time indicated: 7:18:49
